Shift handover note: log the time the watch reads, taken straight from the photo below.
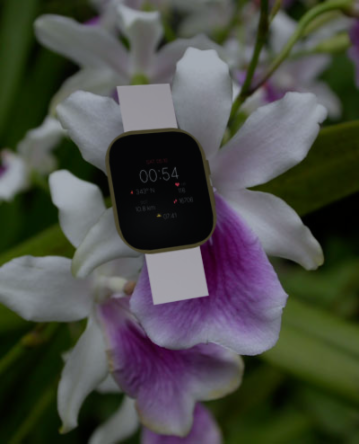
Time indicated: 0:54
